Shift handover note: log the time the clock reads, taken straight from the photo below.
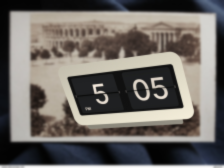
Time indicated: 5:05
